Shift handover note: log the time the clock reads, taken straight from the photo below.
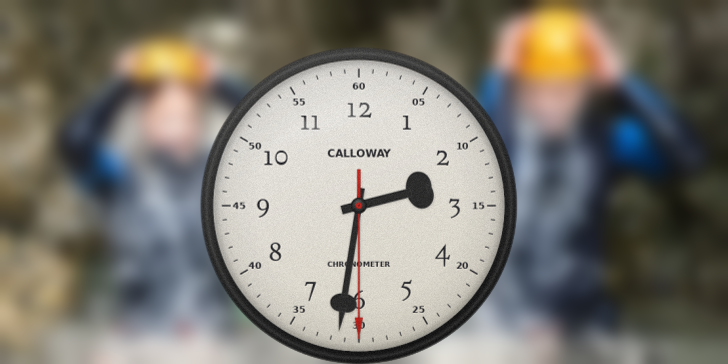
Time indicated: 2:31:30
